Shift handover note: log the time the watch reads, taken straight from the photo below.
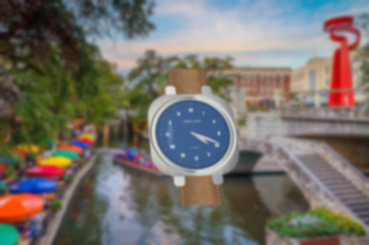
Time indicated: 4:19
